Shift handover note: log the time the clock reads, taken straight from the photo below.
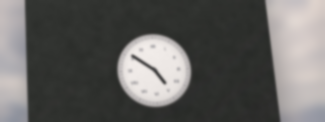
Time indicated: 4:51
